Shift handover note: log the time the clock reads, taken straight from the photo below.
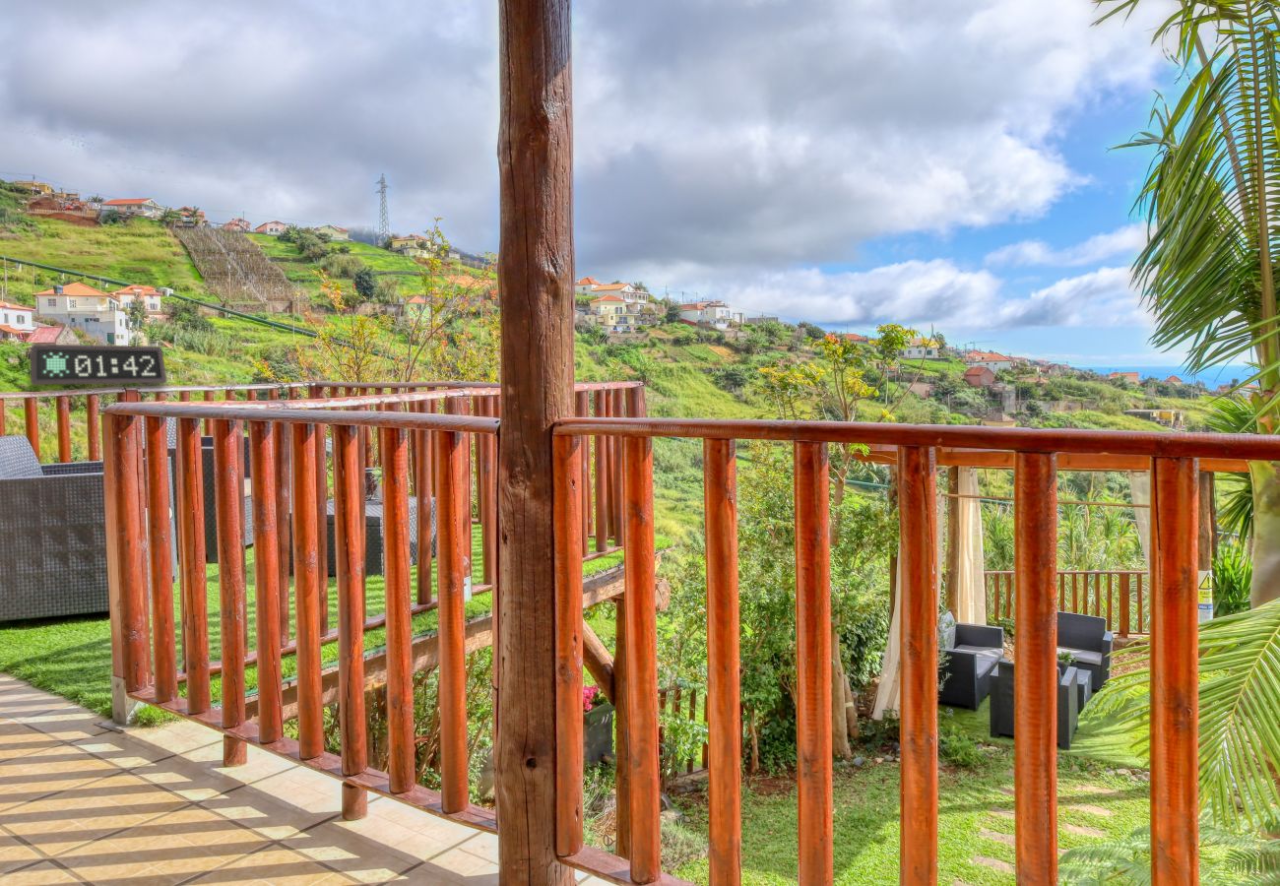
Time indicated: 1:42
